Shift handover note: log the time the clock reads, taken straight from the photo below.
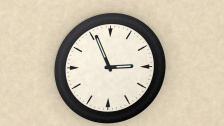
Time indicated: 2:56
